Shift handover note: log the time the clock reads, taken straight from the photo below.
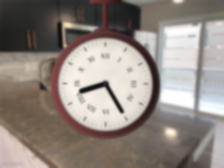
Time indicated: 8:25
